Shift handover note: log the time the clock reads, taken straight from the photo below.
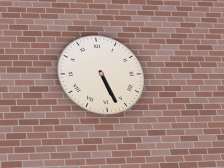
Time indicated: 5:27
